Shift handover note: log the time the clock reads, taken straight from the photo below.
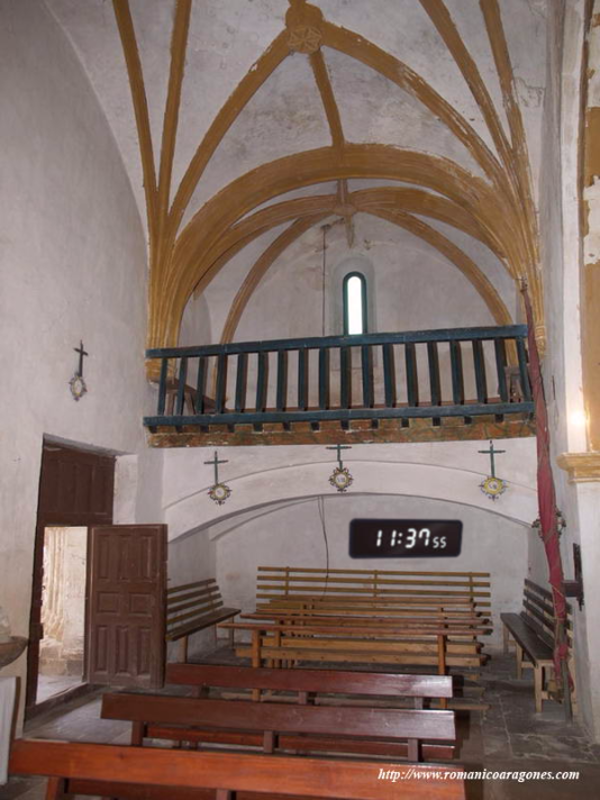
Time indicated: 11:37:55
